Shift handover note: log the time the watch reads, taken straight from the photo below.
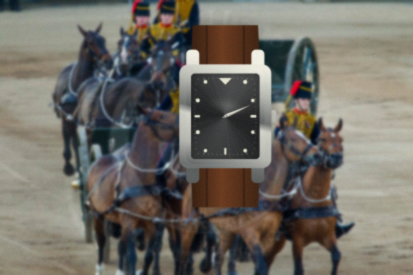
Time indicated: 2:11
